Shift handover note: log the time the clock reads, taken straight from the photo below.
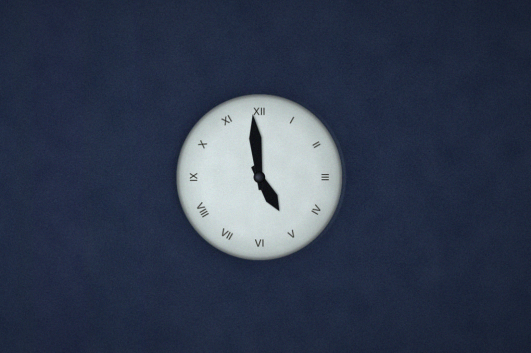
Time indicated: 4:59
